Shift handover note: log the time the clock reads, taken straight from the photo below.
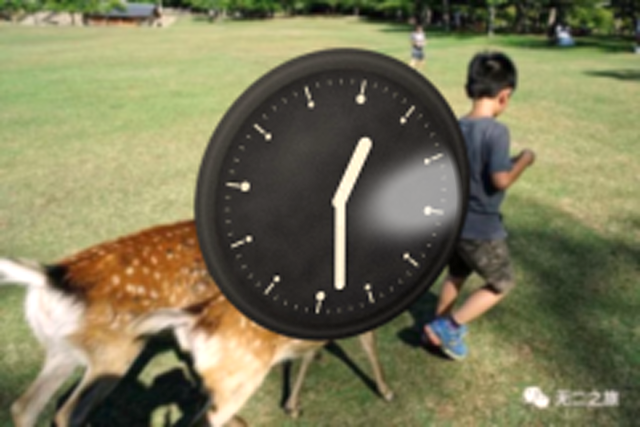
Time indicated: 12:28
